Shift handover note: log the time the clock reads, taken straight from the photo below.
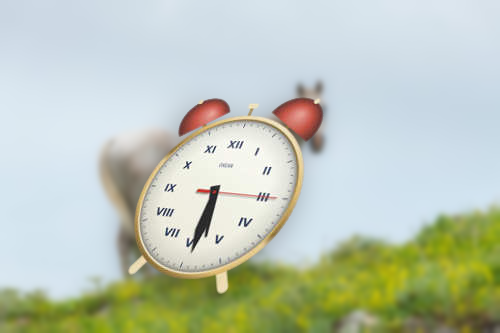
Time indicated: 5:29:15
